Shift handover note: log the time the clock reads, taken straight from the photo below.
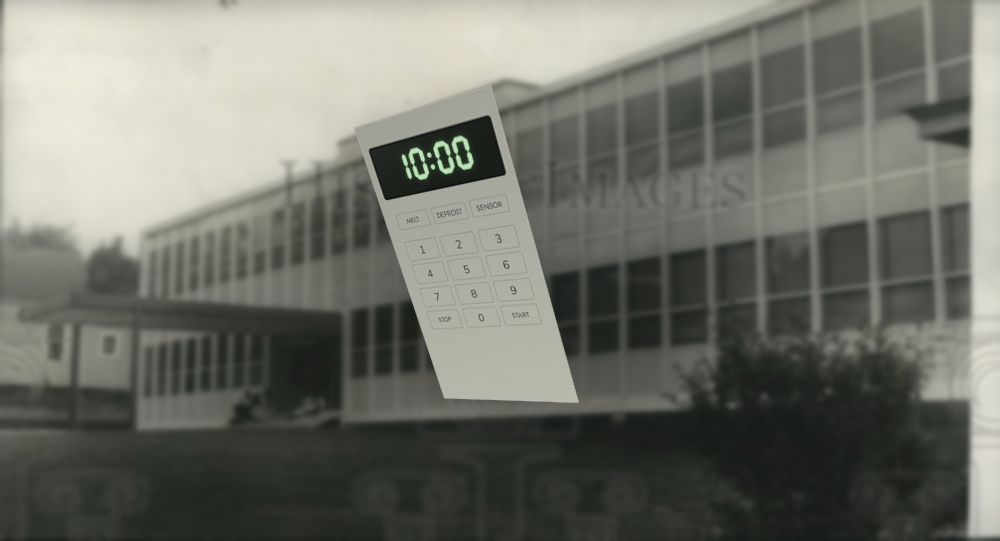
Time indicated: 10:00
